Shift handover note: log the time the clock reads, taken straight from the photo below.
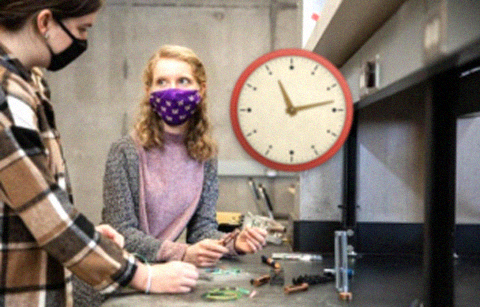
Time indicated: 11:13
